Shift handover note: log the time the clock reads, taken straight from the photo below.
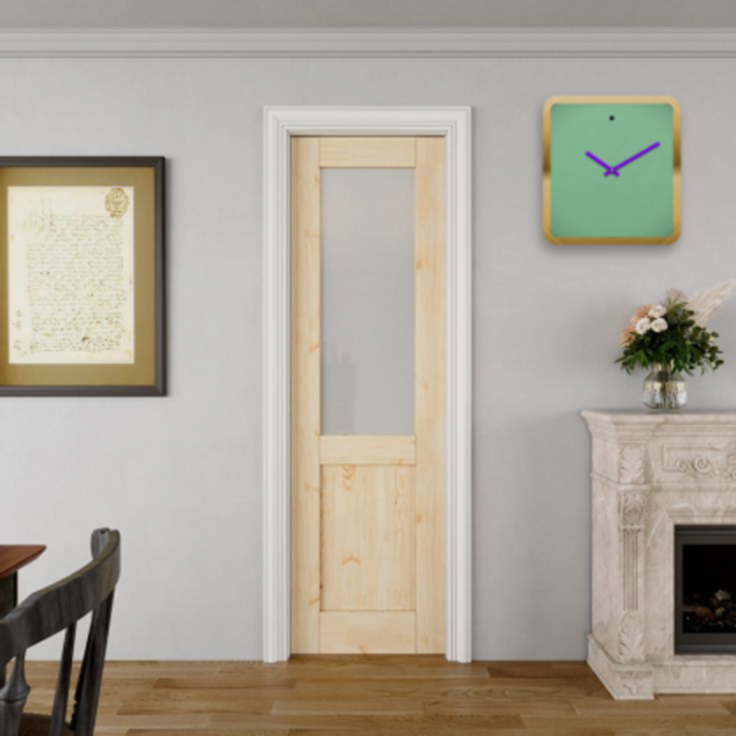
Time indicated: 10:10
